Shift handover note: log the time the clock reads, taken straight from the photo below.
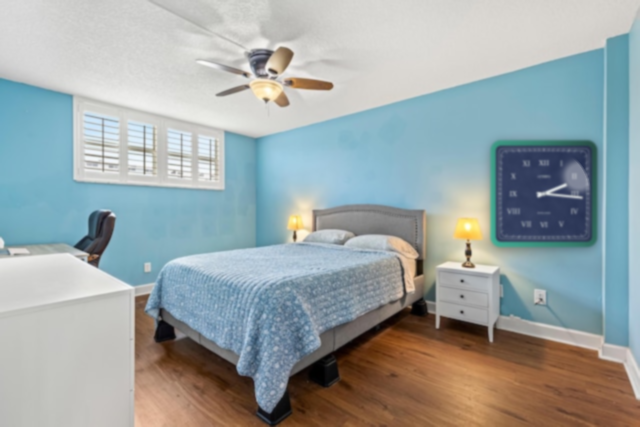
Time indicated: 2:16
